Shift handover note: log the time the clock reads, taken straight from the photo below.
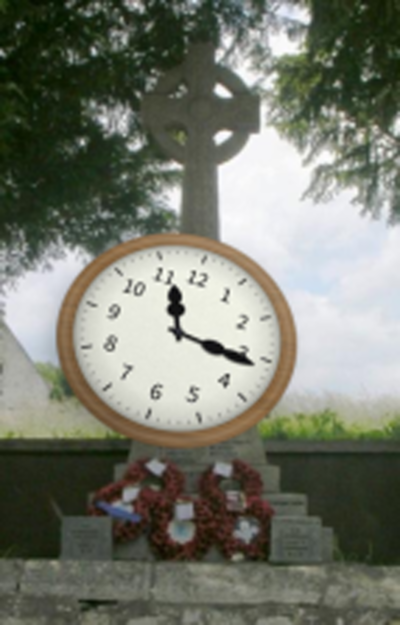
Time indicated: 11:16
